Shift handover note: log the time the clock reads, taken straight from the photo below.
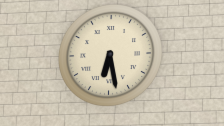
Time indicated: 6:28
